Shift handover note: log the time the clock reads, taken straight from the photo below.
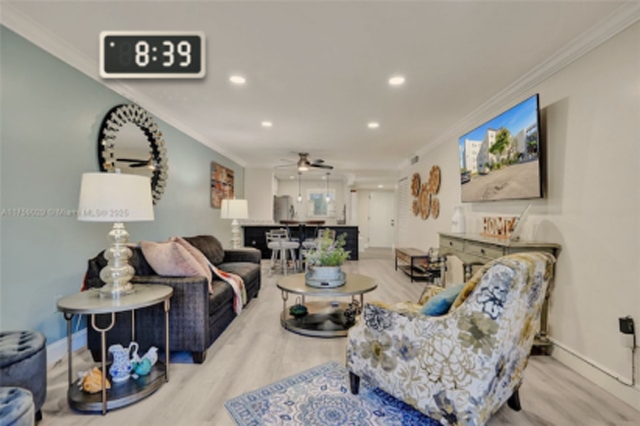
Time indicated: 8:39
